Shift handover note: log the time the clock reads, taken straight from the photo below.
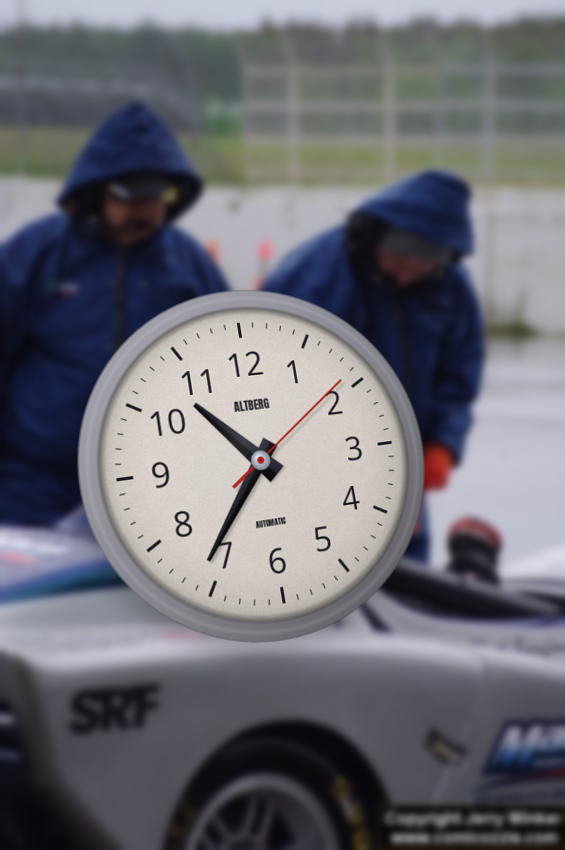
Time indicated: 10:36:09
